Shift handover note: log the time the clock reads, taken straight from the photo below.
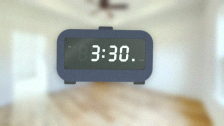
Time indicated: 3:30
